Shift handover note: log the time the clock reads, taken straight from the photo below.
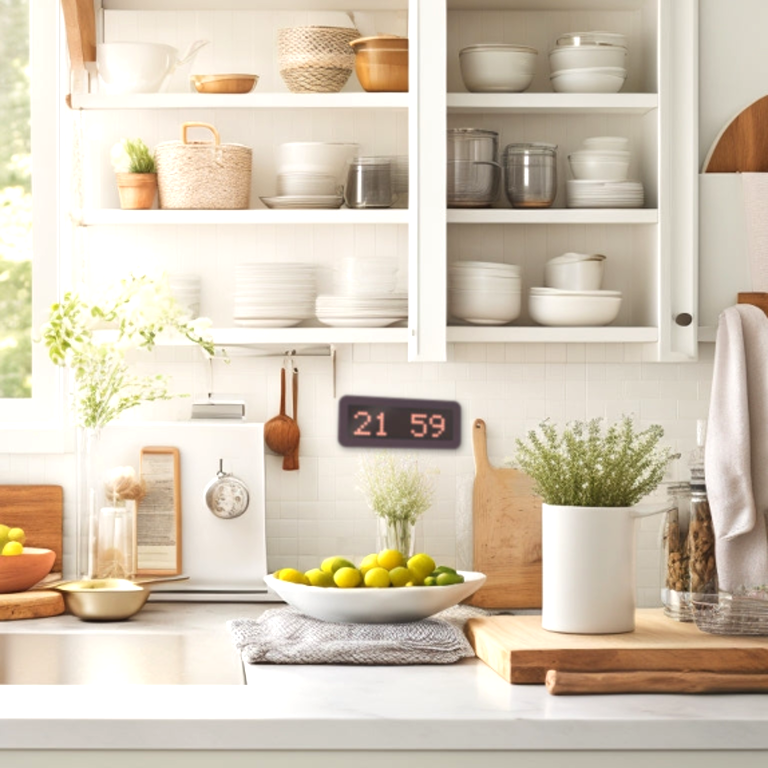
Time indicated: 21:59
